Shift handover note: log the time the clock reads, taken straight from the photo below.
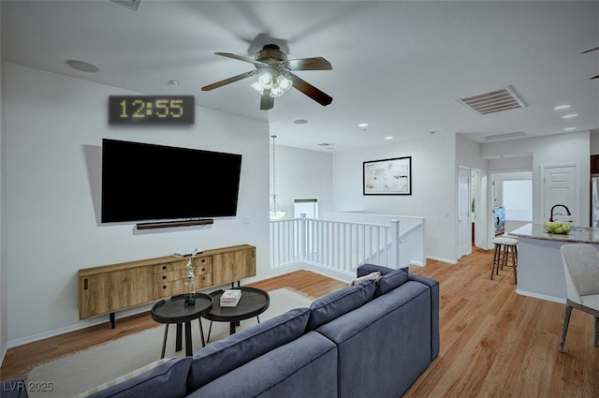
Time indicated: 12:55
